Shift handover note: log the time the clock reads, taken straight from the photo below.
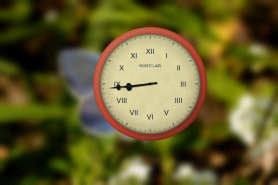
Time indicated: 8:44
